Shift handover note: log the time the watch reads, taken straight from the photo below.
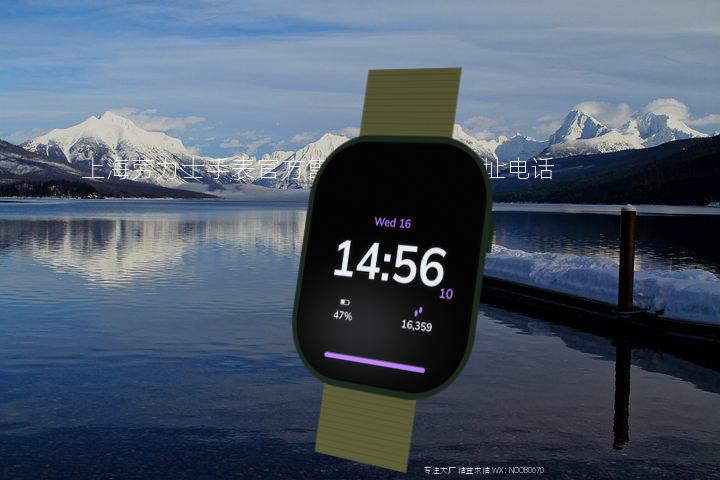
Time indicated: 14:56:10
